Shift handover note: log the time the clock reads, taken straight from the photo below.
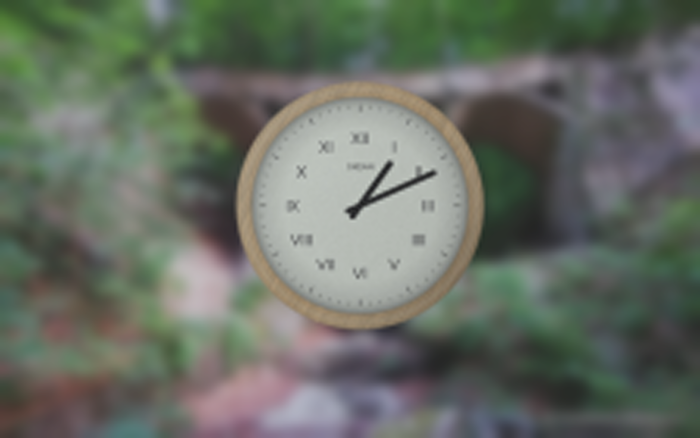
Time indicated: 1:11
